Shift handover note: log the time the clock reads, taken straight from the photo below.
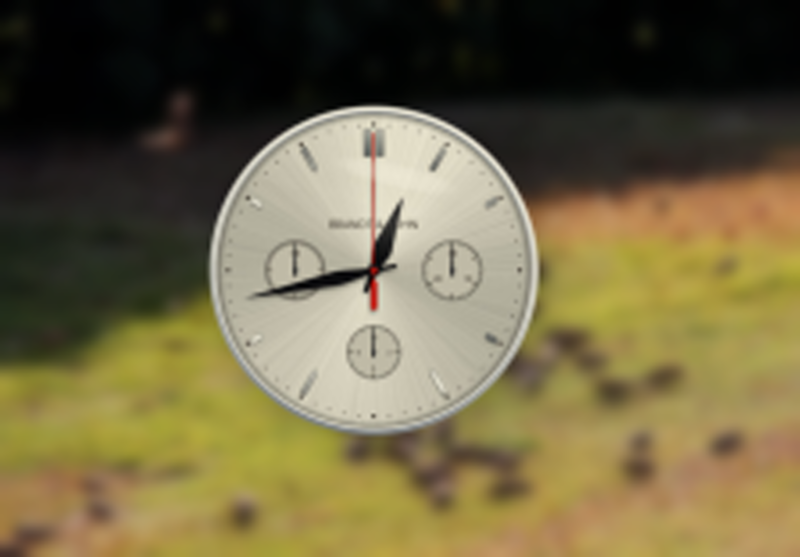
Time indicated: 12:43
